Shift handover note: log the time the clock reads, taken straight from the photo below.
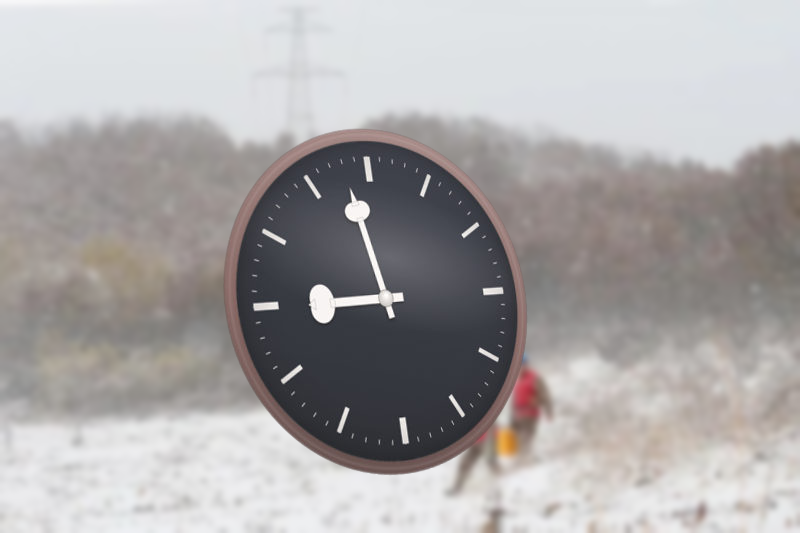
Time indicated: 8:58
